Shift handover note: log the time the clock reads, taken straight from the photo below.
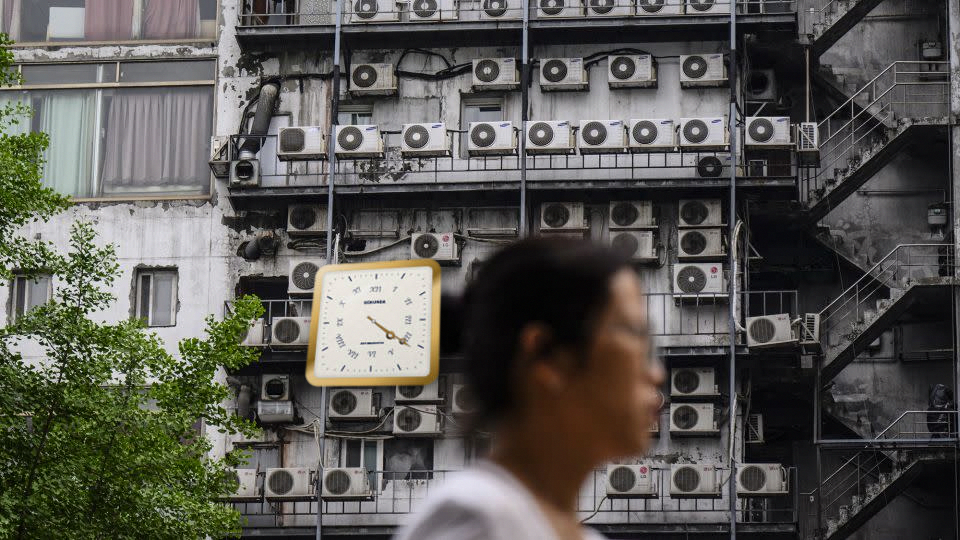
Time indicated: 4:21
